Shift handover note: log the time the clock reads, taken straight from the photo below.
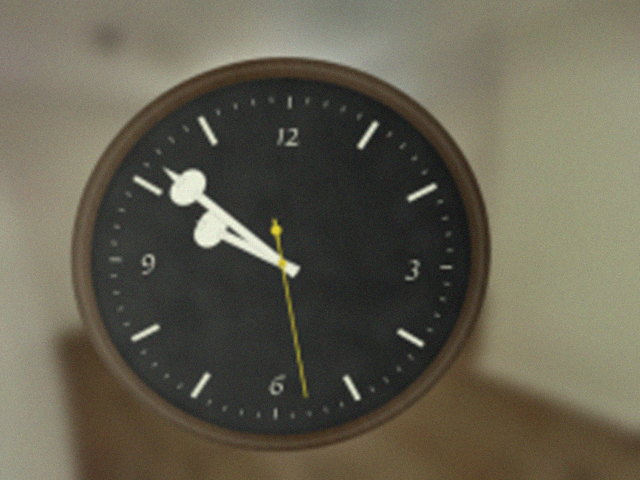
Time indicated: 9:51:28
